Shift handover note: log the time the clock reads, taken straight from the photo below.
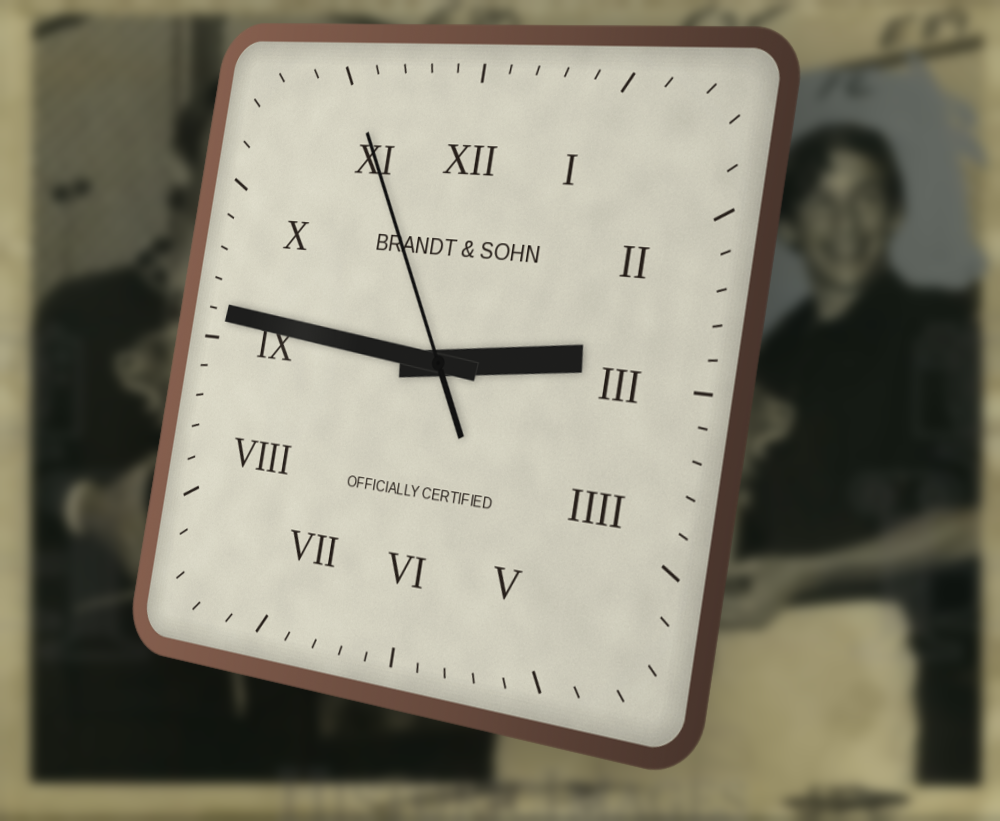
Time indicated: 2:45:55
